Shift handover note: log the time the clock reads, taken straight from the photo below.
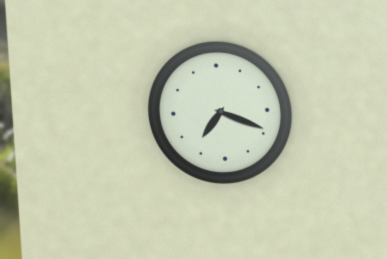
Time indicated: 7:19
